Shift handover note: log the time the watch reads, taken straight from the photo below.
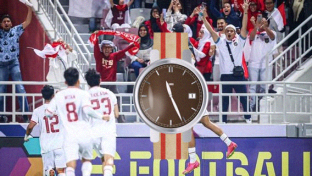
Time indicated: 11:26
